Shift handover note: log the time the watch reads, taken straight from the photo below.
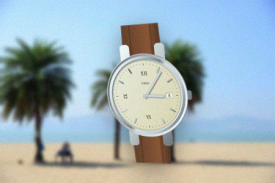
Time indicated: 3:06
